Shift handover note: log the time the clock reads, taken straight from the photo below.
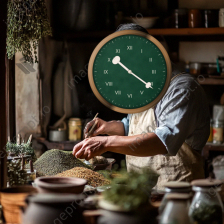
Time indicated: 10:21
